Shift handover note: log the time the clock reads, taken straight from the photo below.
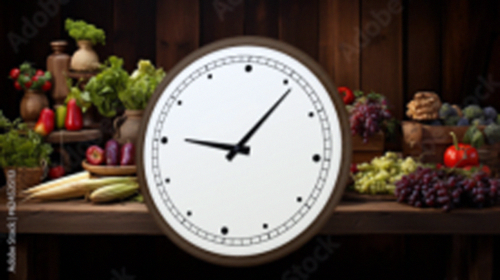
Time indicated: 9:06
